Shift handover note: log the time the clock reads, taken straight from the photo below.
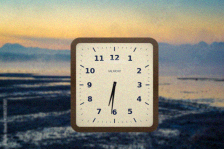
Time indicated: 6:31
